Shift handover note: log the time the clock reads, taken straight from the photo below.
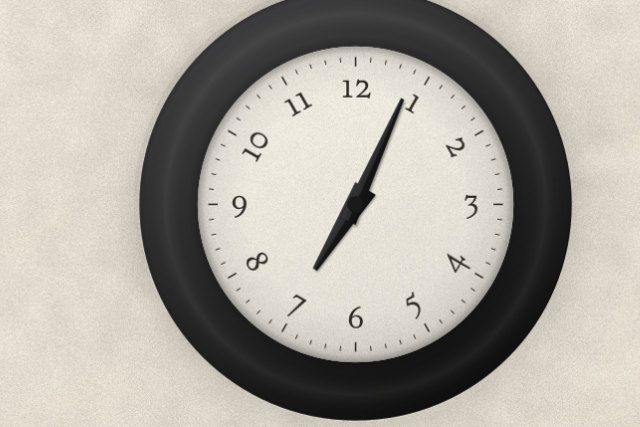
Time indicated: 7:04
